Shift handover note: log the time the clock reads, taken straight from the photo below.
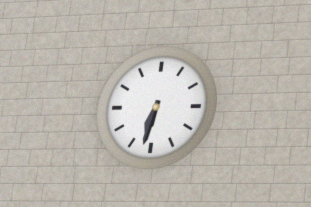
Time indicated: 6:32
